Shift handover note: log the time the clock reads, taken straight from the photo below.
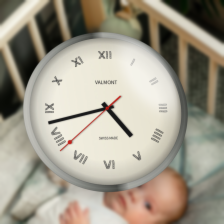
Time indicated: 4:42:38
